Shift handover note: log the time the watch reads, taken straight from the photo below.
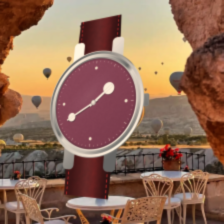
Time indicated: 1:40
